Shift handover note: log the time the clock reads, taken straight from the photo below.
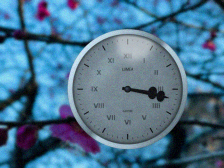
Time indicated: 3:17
